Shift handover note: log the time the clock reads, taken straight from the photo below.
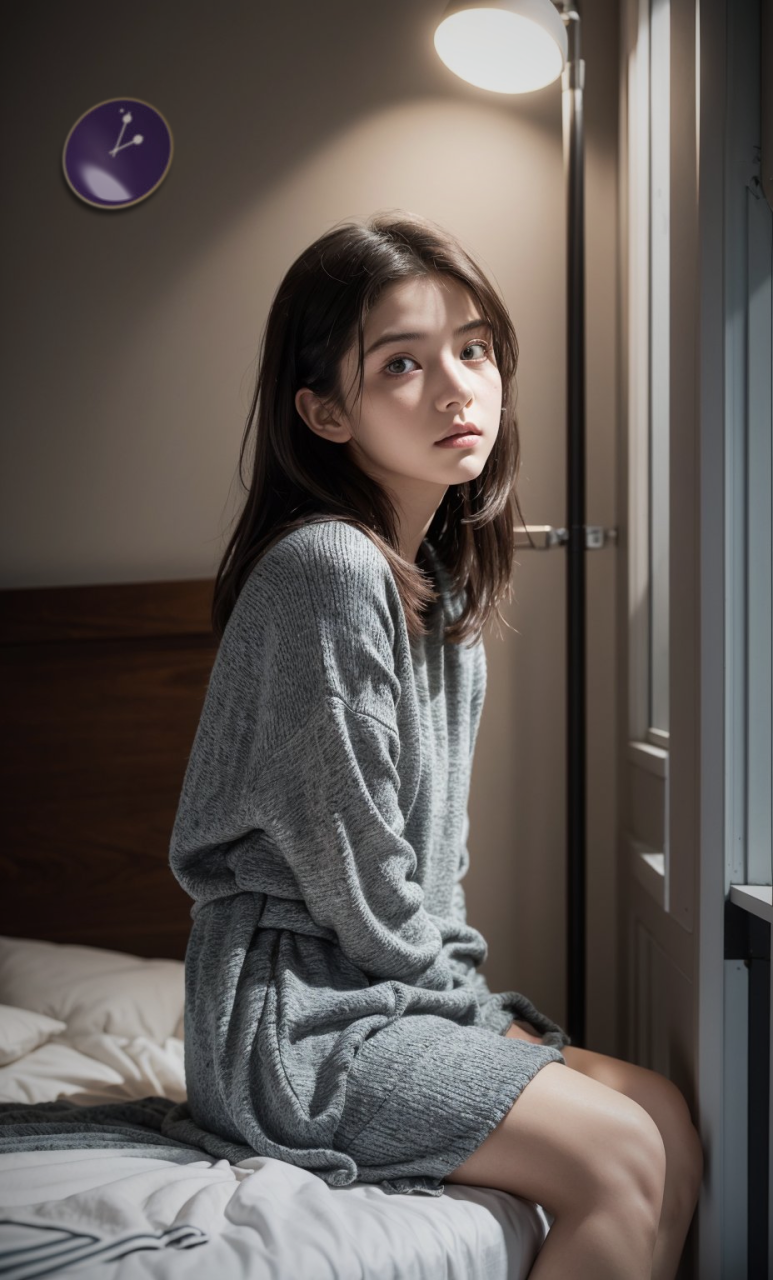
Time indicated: 2:02
